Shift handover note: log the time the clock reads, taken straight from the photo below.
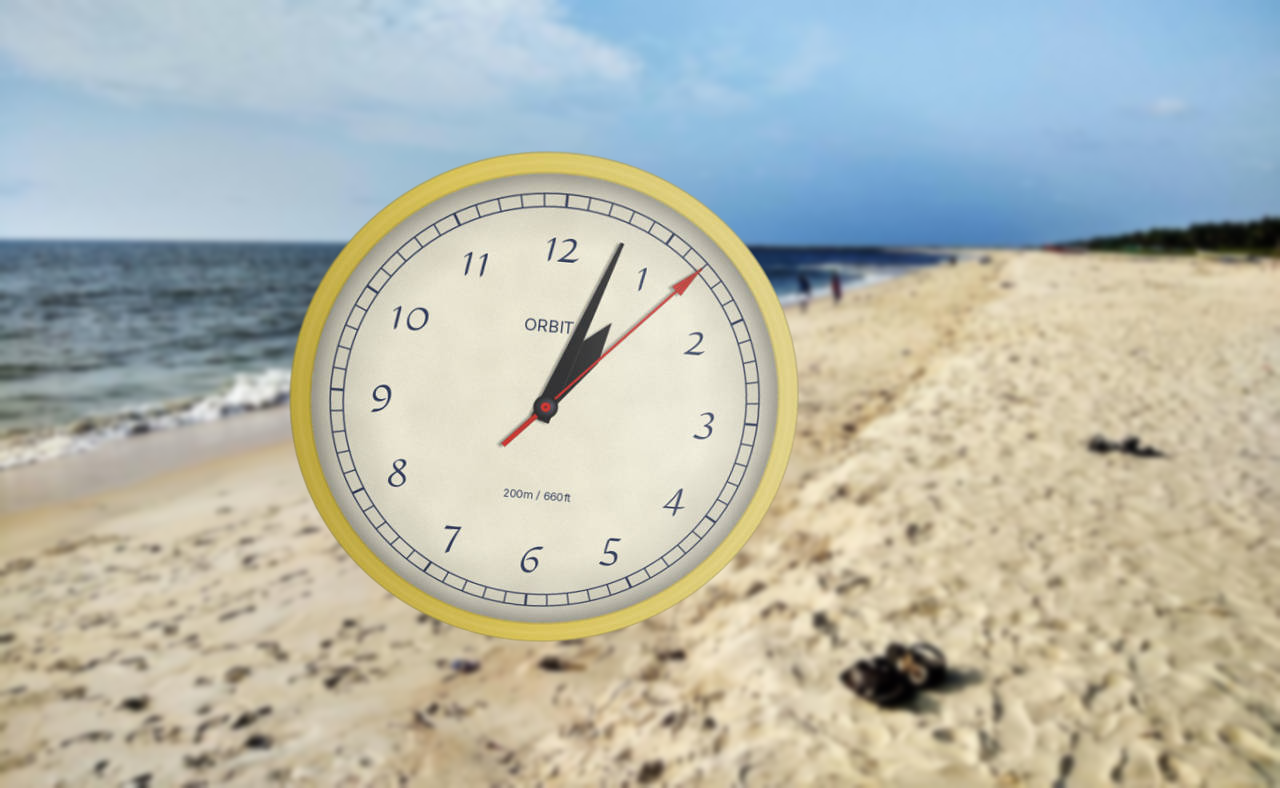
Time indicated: 1:03:07
